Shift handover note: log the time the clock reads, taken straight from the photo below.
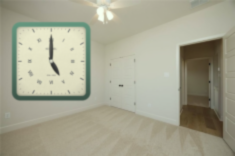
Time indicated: 5:00
